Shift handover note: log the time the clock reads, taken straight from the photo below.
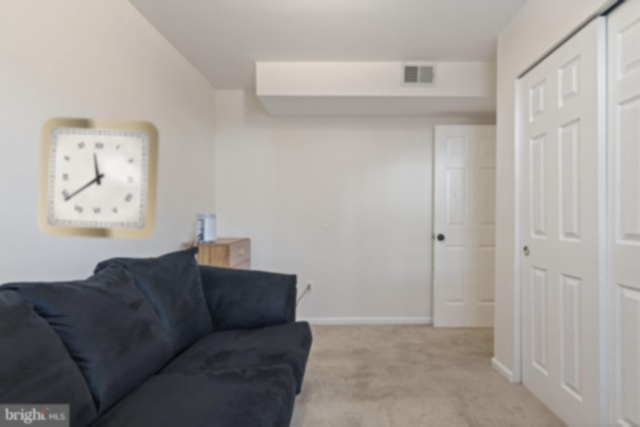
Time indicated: 11:39
